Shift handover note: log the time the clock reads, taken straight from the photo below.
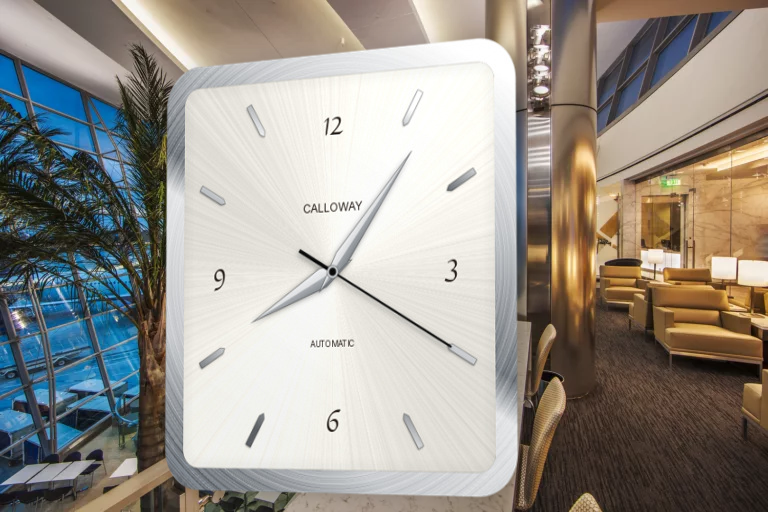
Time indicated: 8:06:20
